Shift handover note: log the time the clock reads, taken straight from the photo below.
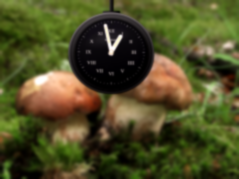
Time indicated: 12:58
